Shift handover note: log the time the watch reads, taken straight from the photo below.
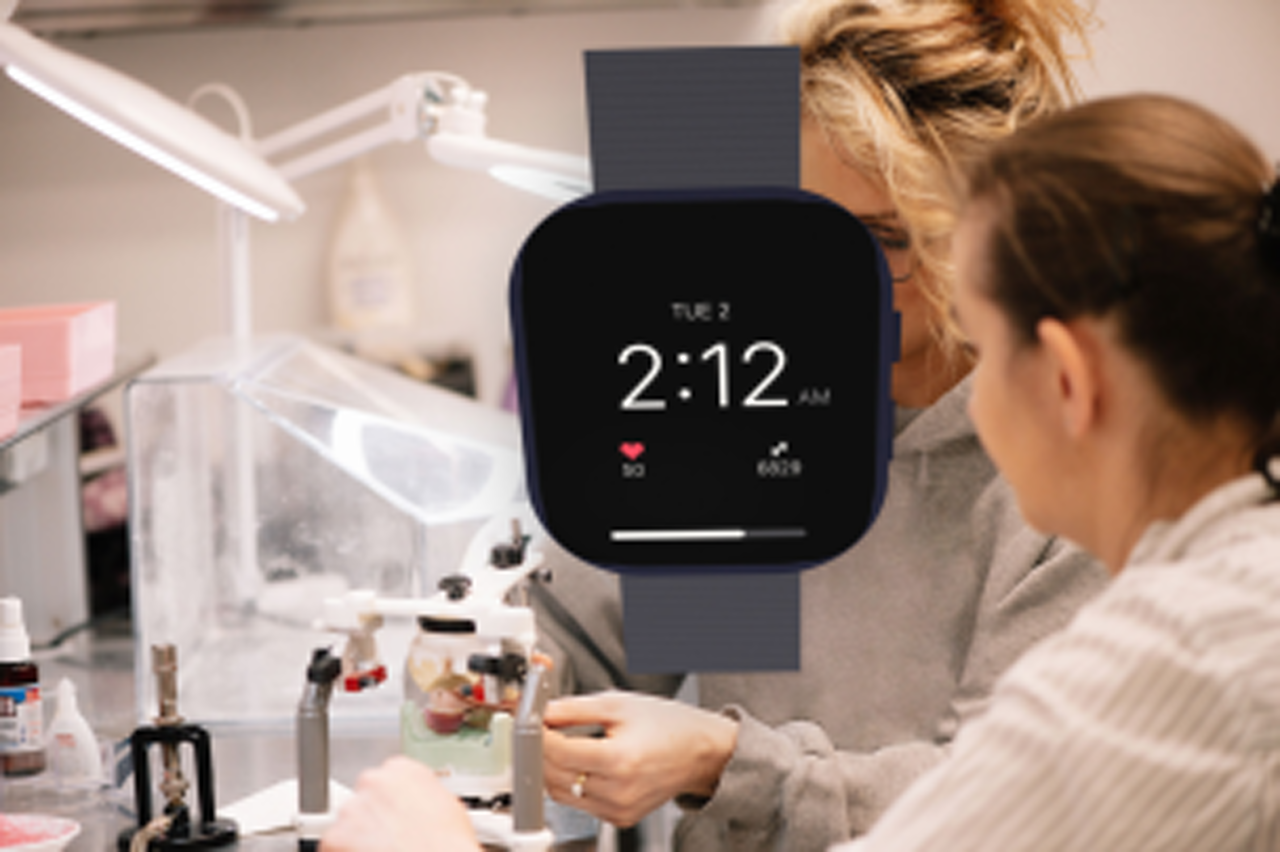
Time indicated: 2:12
